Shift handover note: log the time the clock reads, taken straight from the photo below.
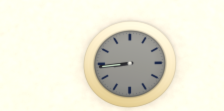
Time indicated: 8:44
